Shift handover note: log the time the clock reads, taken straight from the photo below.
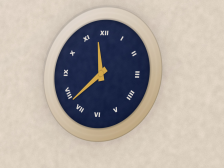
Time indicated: 11:38
